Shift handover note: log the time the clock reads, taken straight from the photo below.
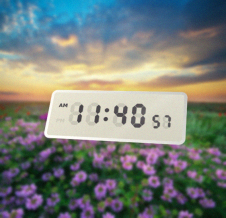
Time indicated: 11:40:57
